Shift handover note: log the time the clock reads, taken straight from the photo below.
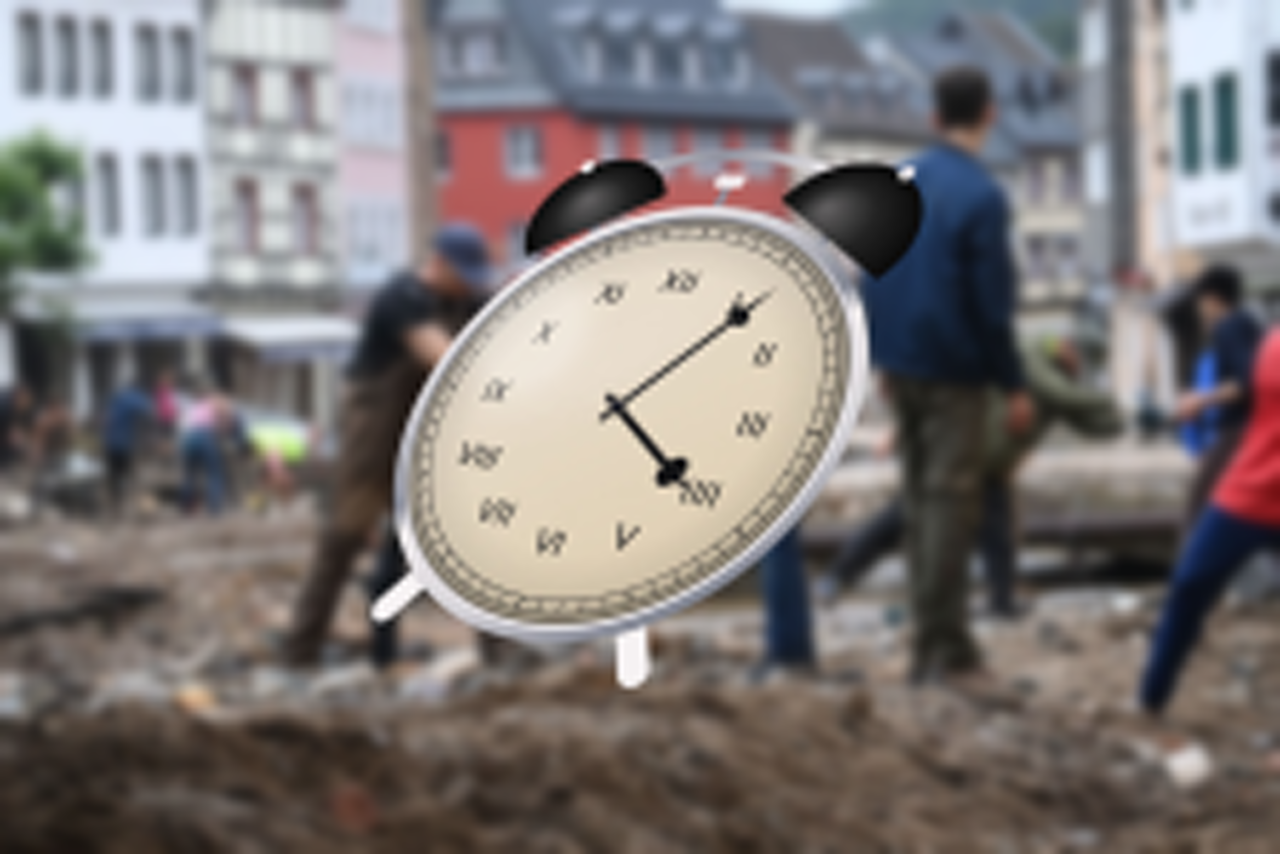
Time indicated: 4:06
